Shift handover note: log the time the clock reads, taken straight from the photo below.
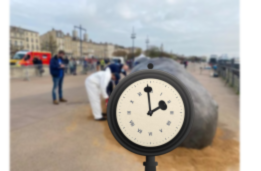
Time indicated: 1:59
